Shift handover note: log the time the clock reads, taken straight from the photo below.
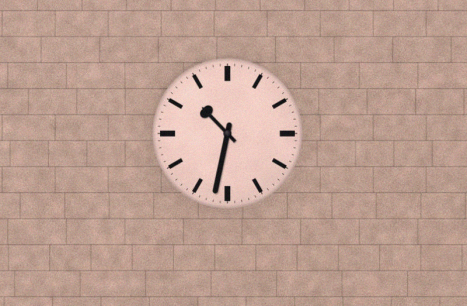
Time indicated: 10:32
